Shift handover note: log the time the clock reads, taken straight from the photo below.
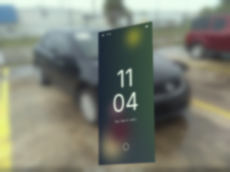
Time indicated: 11:04
